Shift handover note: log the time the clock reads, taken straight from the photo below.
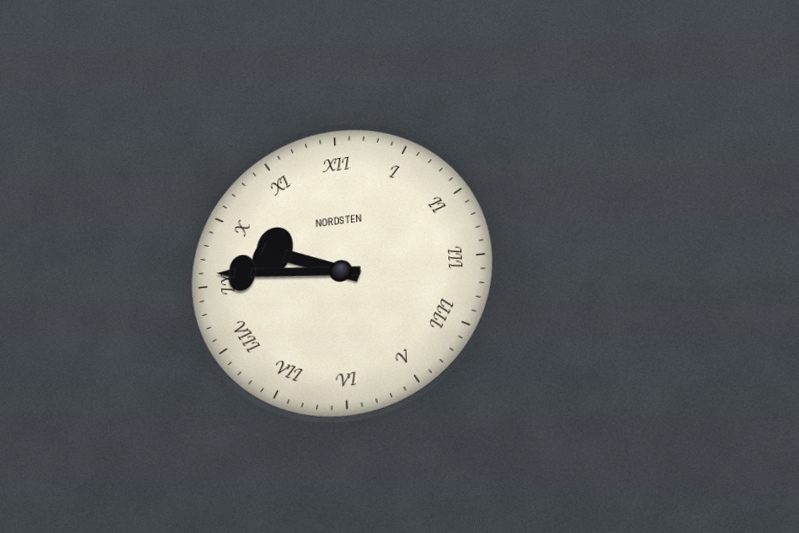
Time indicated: 9:46
